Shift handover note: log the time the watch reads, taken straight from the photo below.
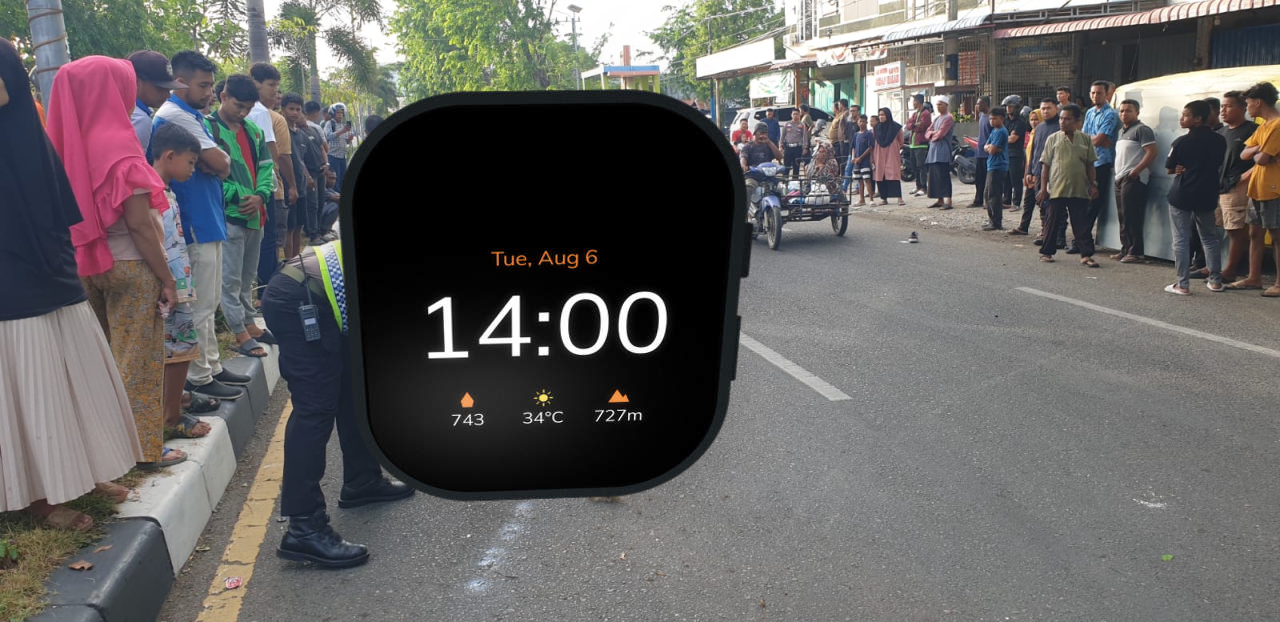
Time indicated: 14:00
